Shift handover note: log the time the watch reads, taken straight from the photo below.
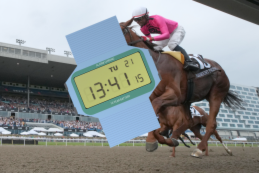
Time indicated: 13:41
